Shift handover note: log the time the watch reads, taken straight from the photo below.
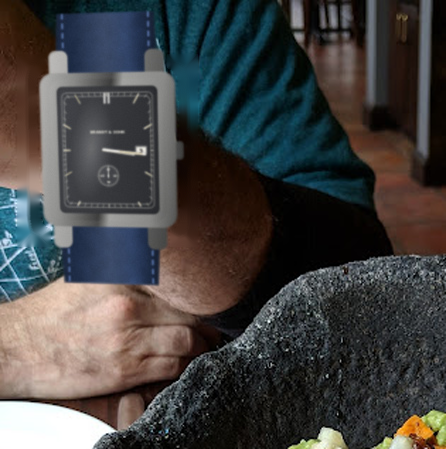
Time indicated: 3:16
